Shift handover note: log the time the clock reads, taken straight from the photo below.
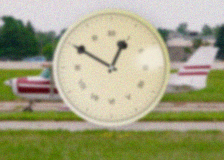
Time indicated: 12:50
